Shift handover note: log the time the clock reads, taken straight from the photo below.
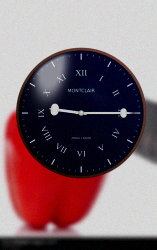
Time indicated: 9:15
